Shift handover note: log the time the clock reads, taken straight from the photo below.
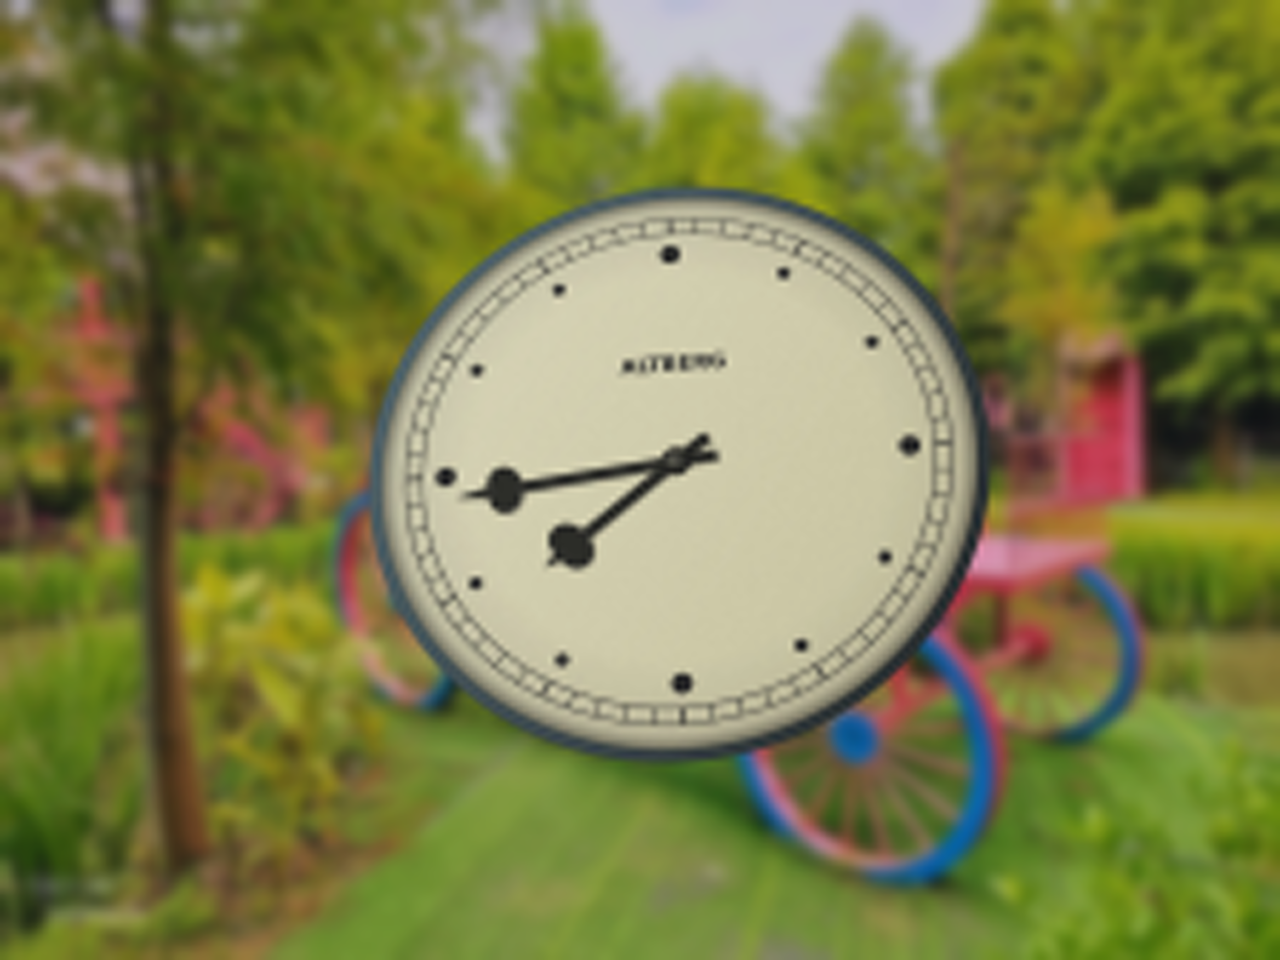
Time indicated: 7:44
